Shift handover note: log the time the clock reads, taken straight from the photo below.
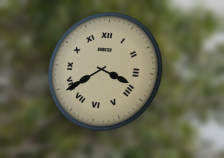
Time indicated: 3:39
